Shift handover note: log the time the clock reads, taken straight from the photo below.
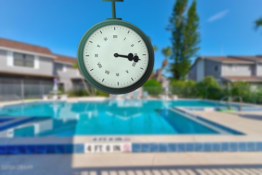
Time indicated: 3:17
